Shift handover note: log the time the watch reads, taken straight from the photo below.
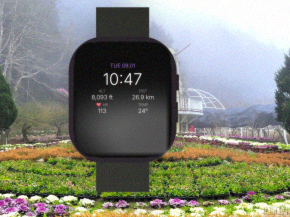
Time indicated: 10:47
